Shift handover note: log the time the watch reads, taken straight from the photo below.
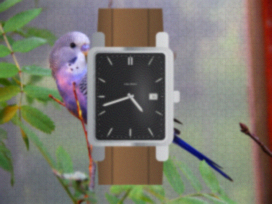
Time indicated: 4:42
